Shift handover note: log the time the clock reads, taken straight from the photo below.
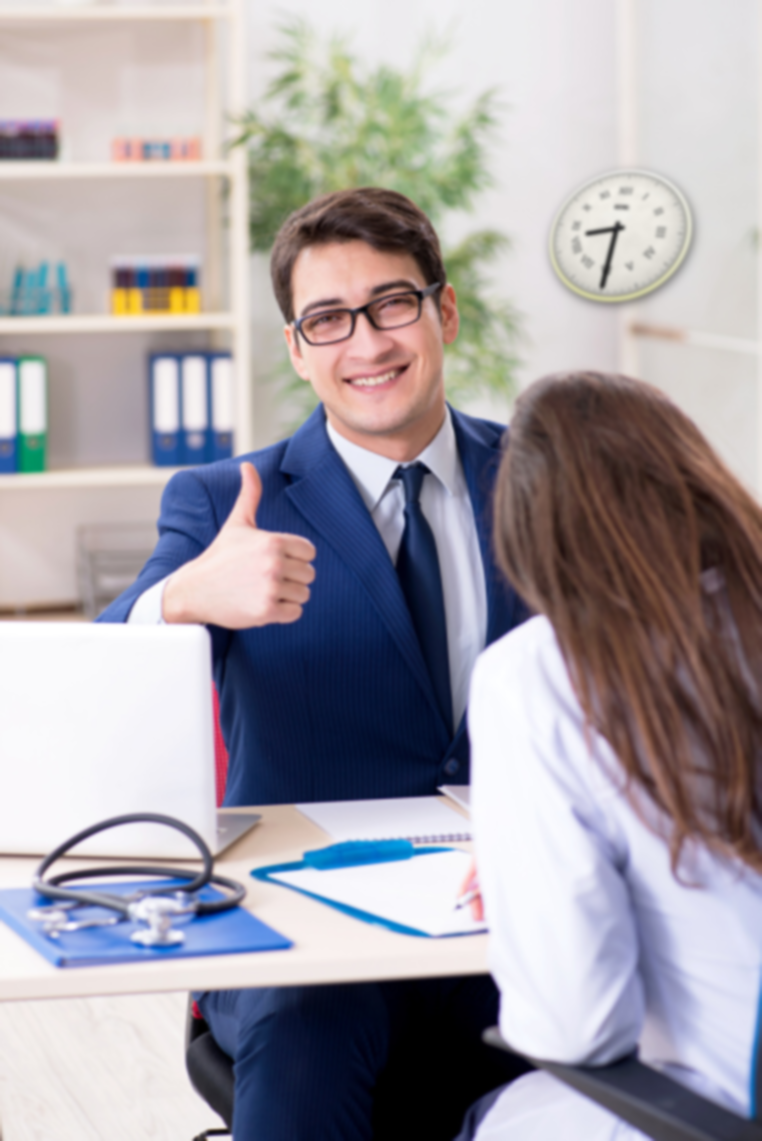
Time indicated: 8:30
